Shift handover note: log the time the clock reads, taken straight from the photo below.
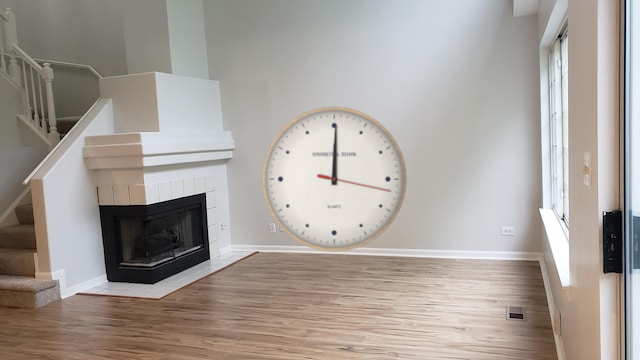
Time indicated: 12:00:17
